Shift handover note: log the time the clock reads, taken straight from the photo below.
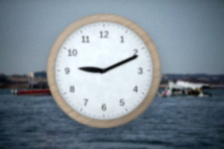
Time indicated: 9:11
